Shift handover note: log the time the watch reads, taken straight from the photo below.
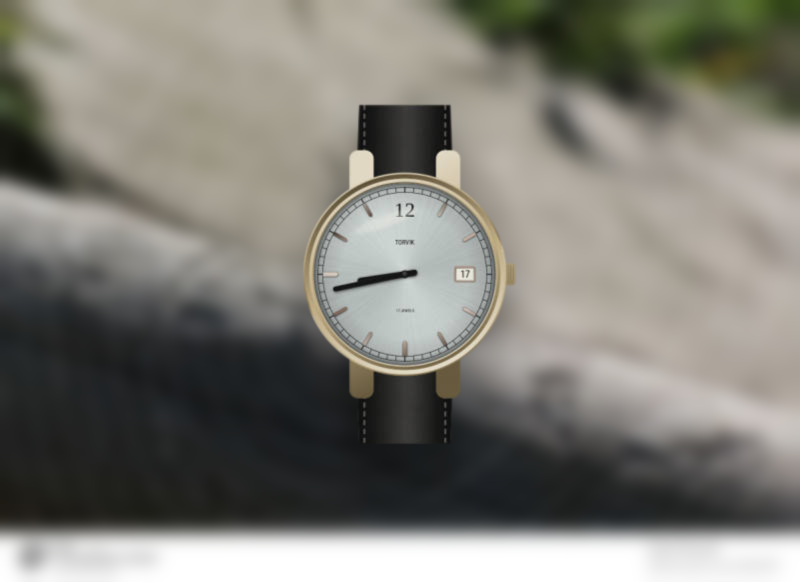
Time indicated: 8:43
